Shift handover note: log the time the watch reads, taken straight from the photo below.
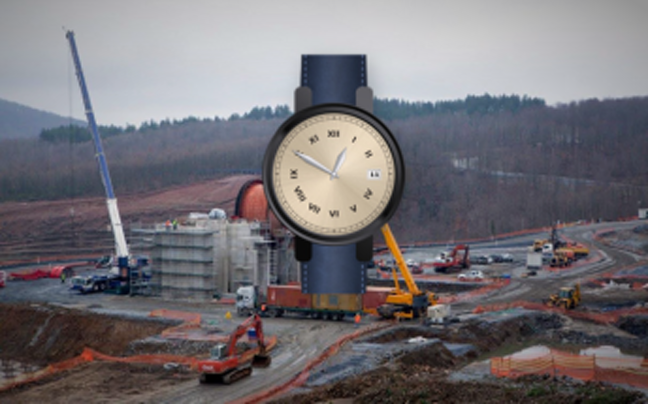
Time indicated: 12:50
